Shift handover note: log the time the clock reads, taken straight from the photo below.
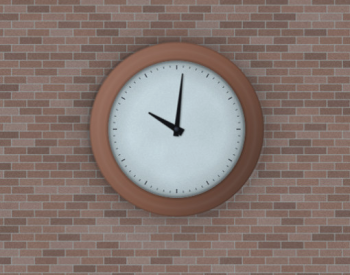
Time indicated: 10:01
